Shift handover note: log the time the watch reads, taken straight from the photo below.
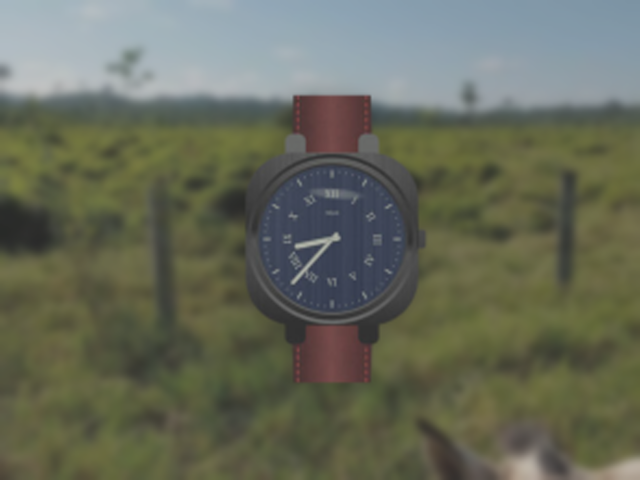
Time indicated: 8:37
